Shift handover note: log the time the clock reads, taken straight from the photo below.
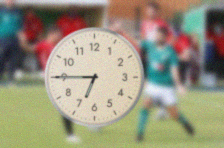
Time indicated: 6:45
